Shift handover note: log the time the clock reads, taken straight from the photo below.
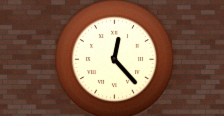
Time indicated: 12:23
